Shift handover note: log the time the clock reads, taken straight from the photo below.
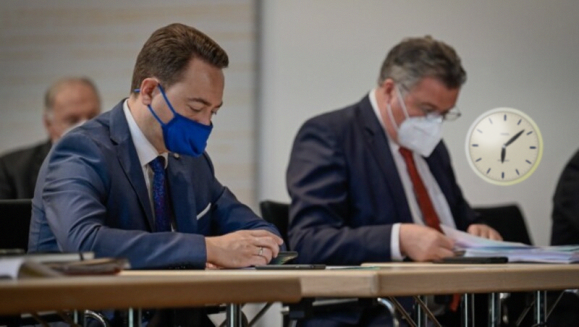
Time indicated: 6:08
